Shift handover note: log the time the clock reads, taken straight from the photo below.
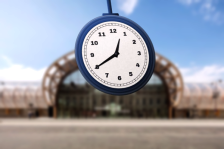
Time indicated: 12:40
